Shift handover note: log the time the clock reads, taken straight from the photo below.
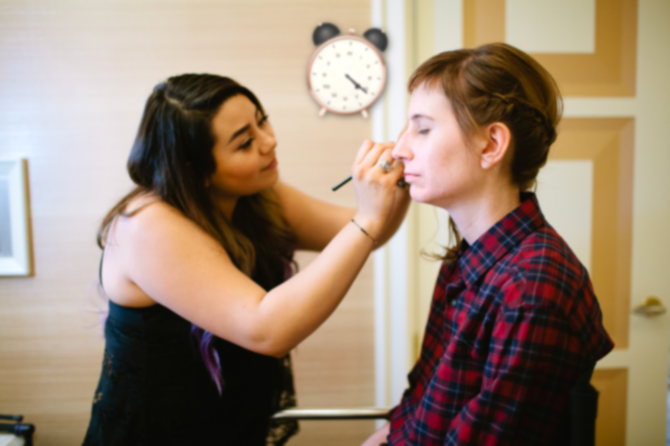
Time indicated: 4:21
